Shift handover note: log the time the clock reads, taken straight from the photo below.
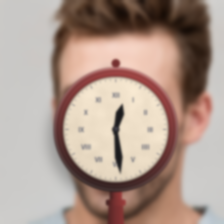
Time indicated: 12:29
